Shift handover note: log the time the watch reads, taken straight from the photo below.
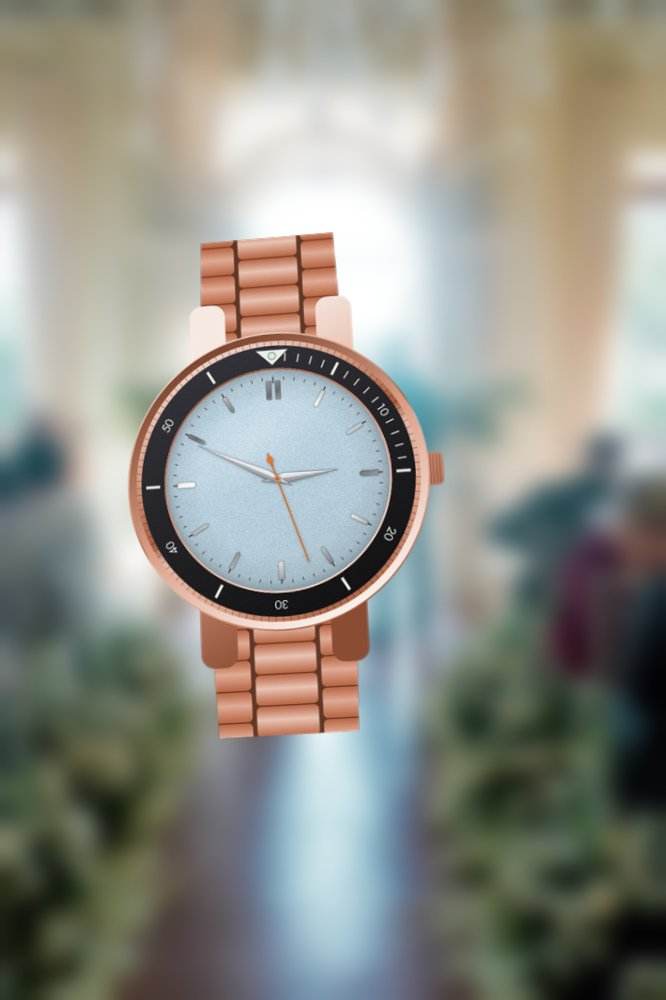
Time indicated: 2:49:27
